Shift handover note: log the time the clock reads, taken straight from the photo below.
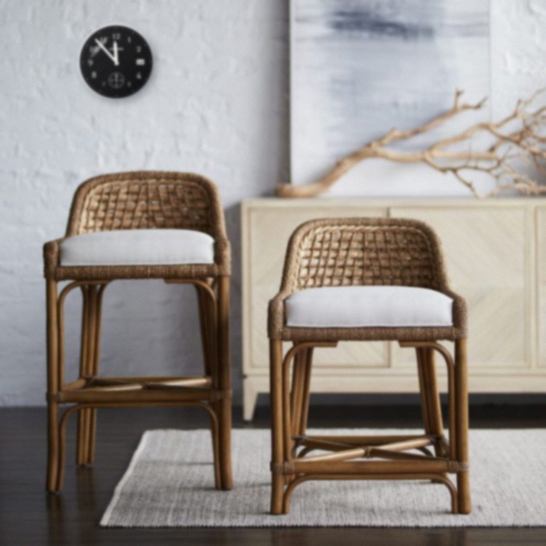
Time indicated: 11:53
